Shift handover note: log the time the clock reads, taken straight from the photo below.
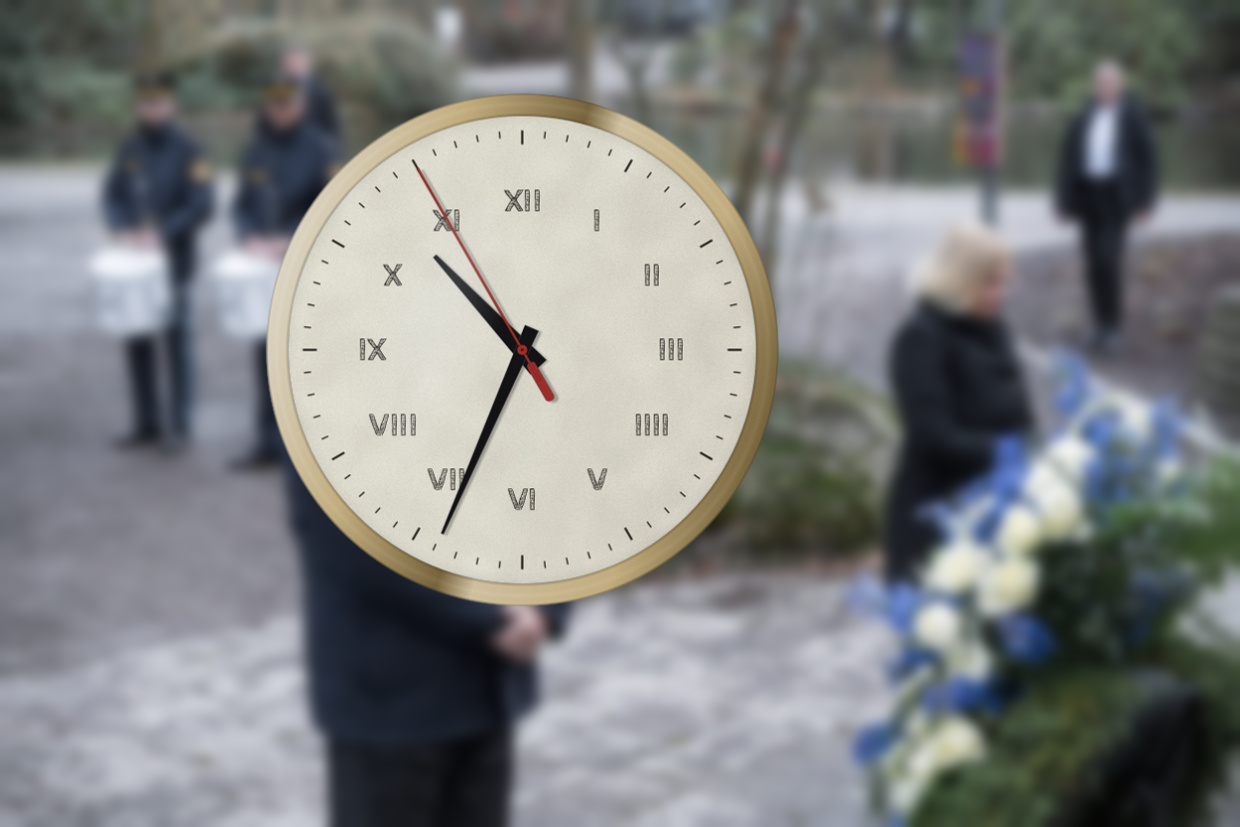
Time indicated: 10:33:55
